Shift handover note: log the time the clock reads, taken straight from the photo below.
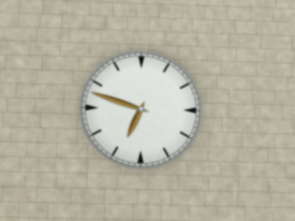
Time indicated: 6:48
